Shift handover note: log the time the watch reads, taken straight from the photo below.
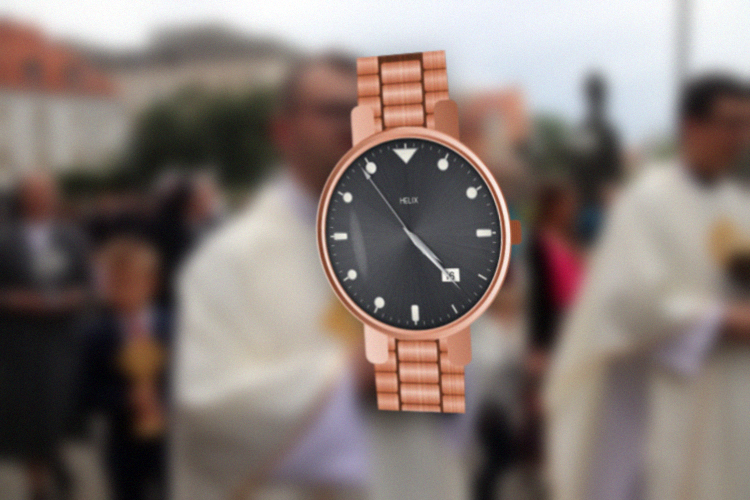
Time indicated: 4:22:54
